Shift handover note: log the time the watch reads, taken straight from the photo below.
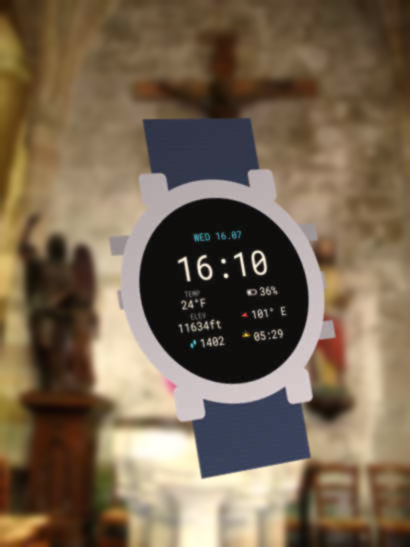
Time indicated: 16:10
